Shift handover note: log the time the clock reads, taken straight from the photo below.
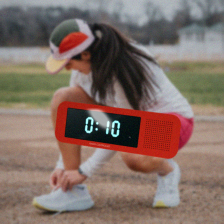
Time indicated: 0:10
